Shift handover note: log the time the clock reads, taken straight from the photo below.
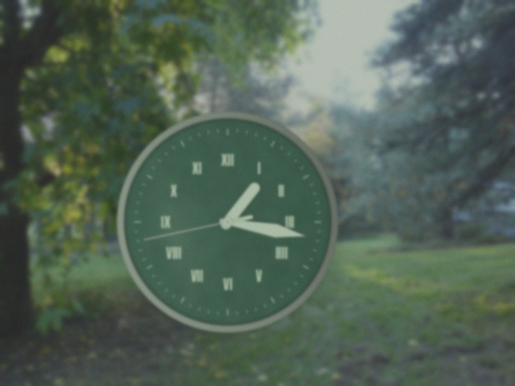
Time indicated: 1:16:43
